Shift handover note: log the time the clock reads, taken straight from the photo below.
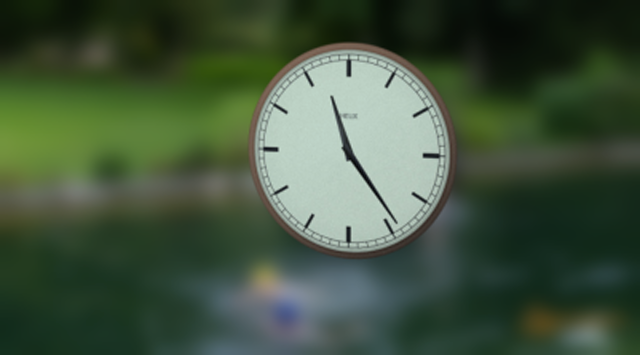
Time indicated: 11:24
